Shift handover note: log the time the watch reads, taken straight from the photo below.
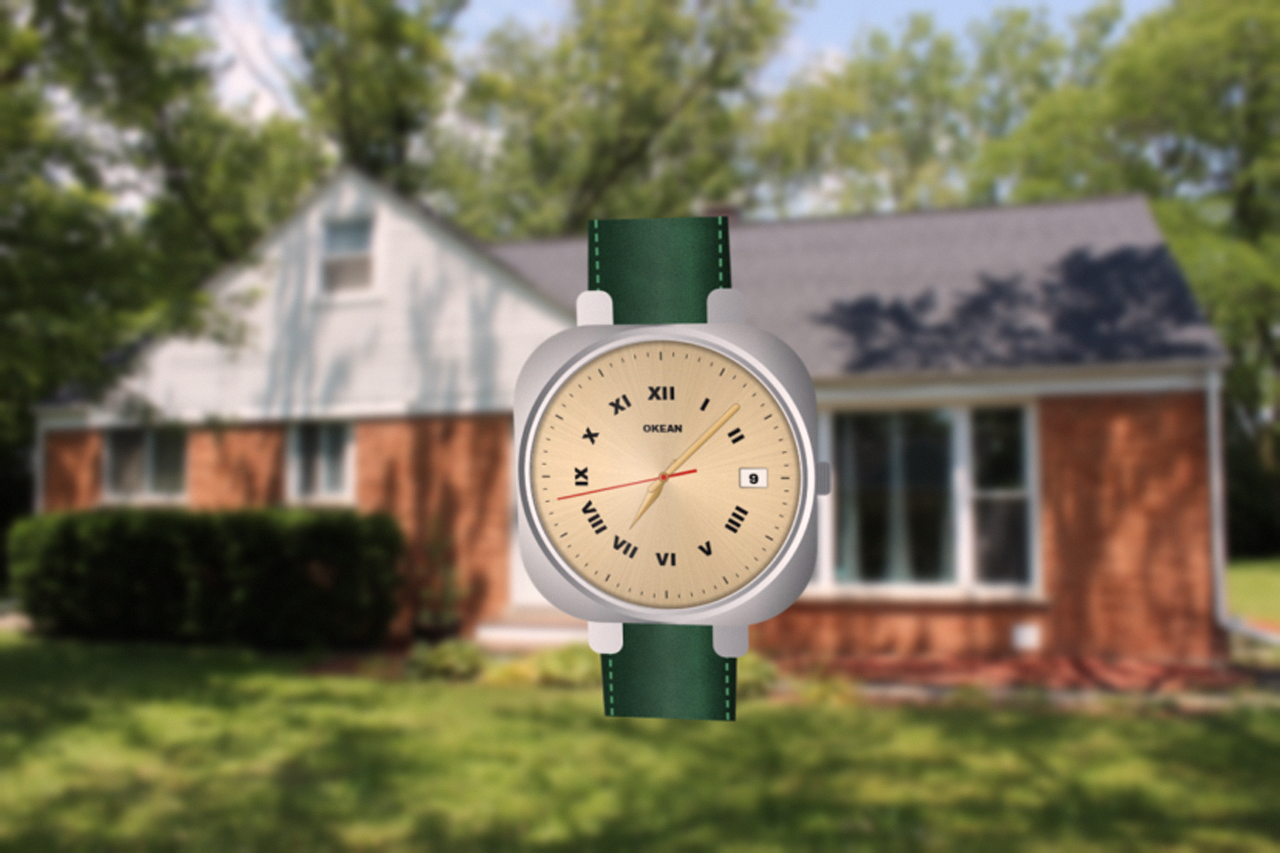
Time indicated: 7:07:43
